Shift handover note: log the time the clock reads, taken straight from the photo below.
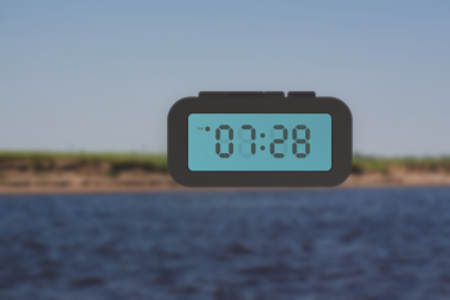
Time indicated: 7:28
